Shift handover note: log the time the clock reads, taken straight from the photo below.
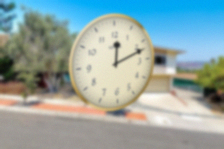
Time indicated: 12:12
